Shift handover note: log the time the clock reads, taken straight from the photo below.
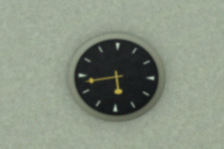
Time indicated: 5:43
